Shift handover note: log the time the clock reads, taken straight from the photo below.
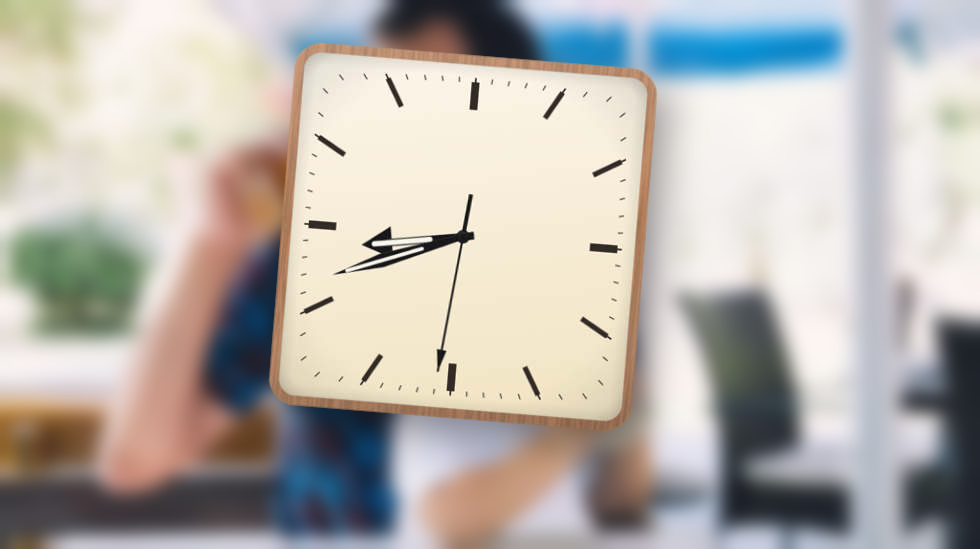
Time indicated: 8:41:31
